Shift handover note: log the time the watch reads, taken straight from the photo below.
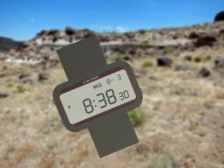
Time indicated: 8:38:30
